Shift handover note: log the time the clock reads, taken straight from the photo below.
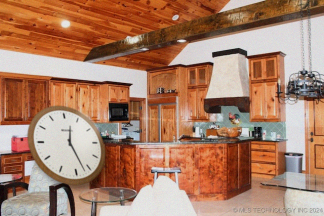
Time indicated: 12:27
